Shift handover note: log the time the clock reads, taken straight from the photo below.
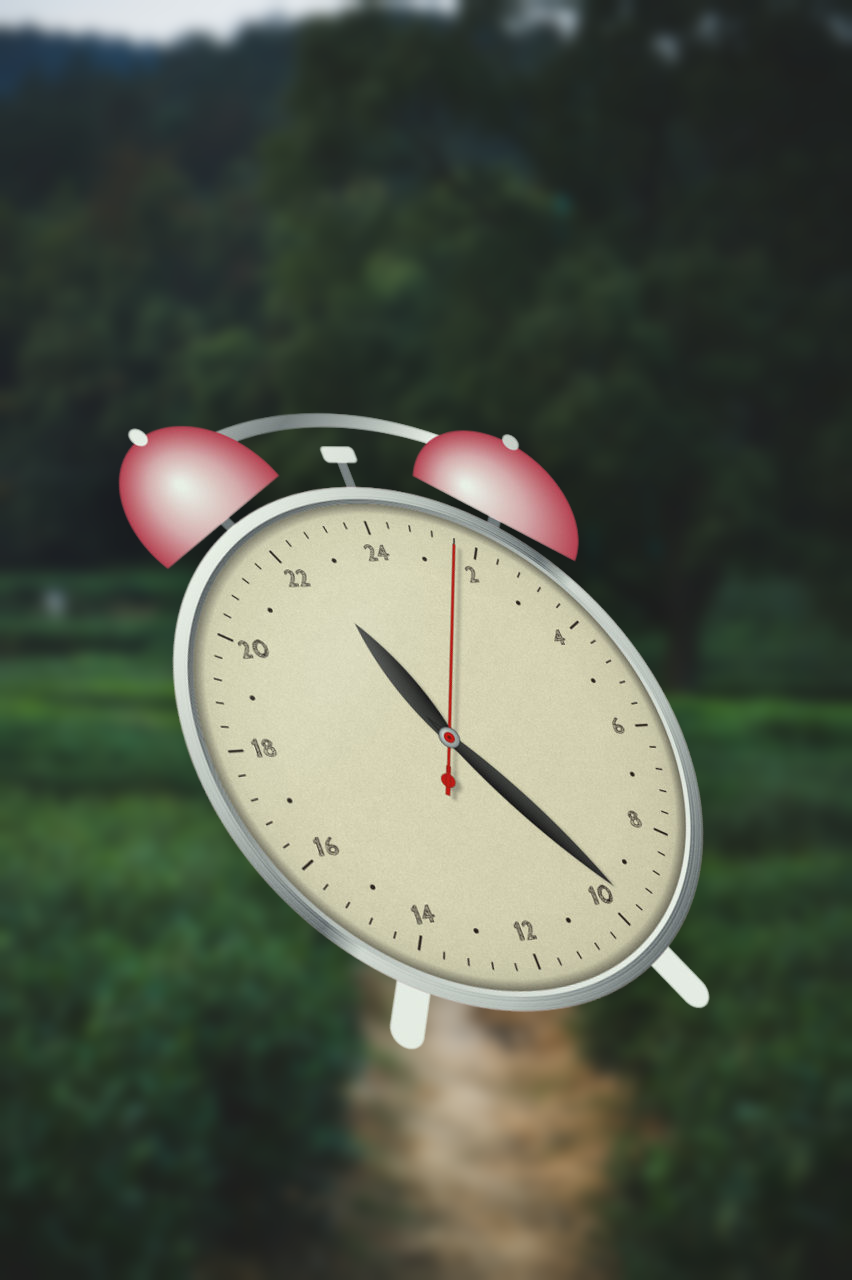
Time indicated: 22:24:04
